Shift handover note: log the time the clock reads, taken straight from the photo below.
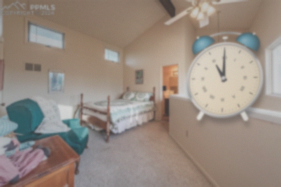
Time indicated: 11:00
